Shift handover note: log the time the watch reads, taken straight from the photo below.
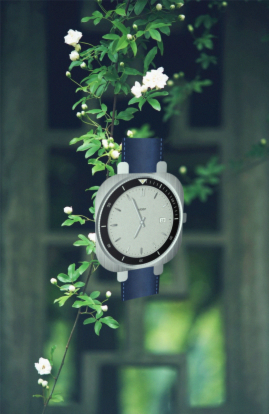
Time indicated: 6:56
